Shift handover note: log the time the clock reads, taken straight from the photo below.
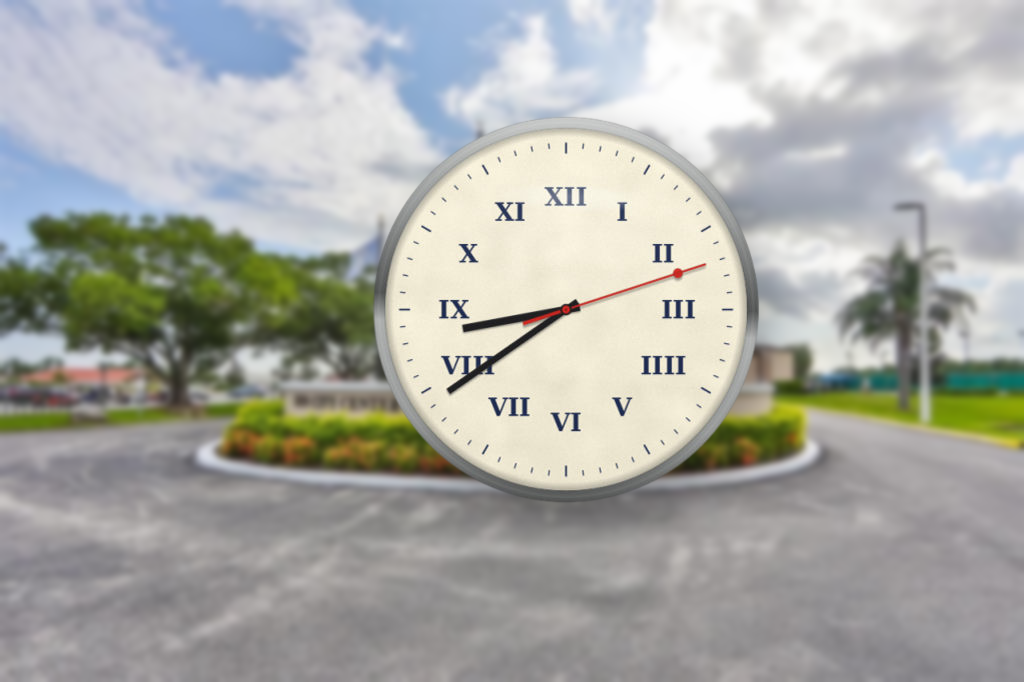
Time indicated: 8:39:12
